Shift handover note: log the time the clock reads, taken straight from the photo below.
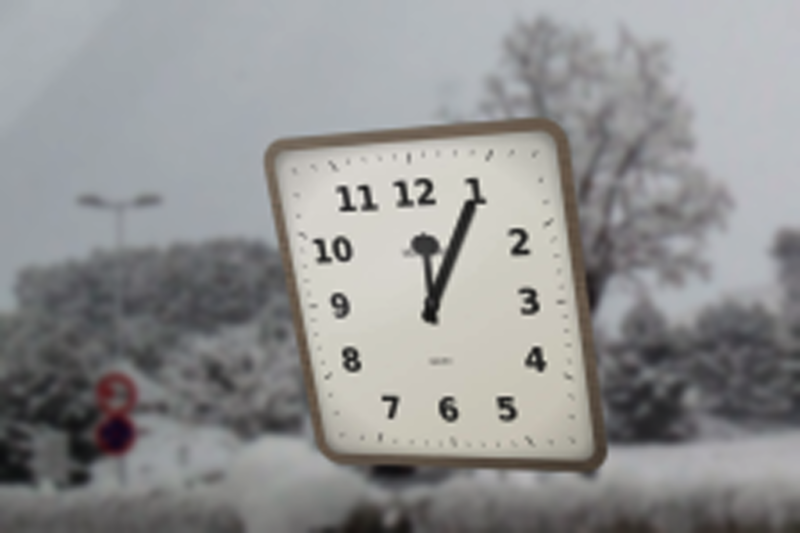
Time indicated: 12:05
